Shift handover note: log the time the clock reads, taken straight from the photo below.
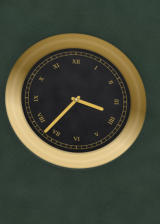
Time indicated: 3:37
